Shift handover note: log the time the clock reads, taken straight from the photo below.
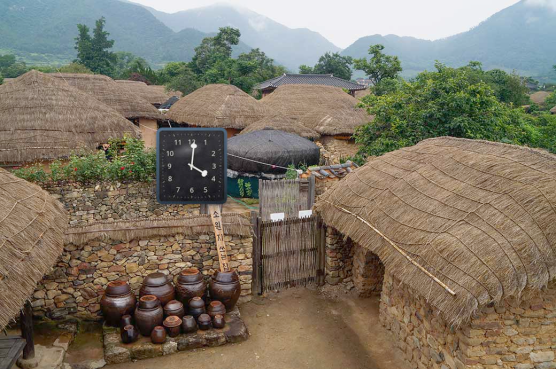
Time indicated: 4:01
